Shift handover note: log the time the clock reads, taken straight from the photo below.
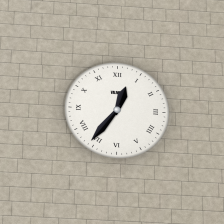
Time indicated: 12:36
